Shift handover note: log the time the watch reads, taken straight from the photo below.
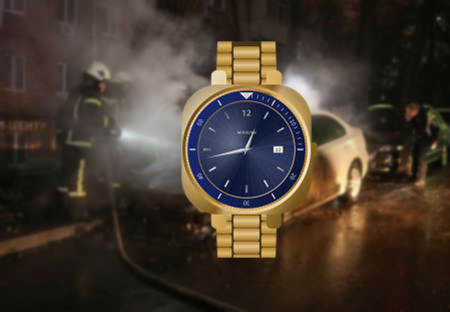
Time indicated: 12:43
